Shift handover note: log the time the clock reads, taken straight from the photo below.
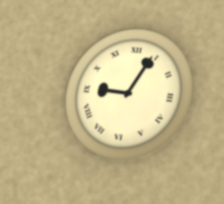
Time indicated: 9:04
